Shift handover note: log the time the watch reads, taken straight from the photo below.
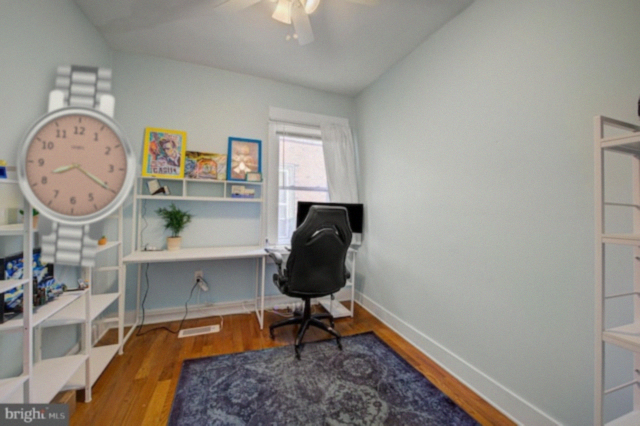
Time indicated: 8:20
